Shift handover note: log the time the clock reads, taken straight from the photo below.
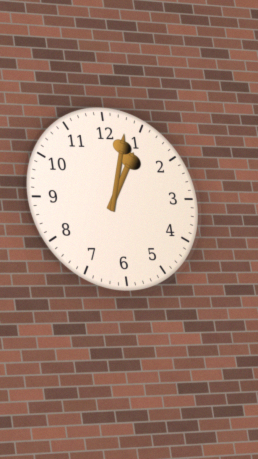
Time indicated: 1:03
